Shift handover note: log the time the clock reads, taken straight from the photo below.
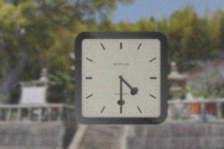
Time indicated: 4:30
